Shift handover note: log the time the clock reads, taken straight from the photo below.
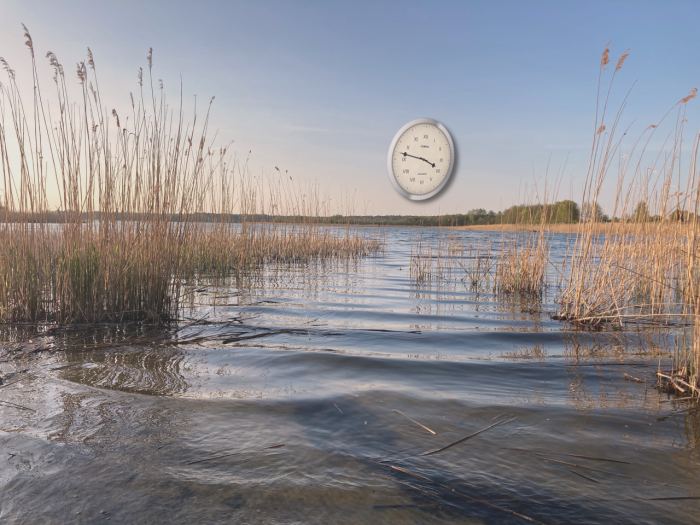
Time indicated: 3:47
